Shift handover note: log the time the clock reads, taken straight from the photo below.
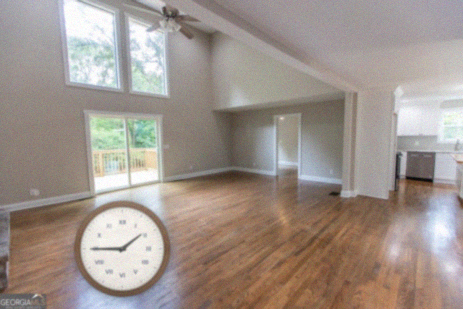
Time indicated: 1:45
